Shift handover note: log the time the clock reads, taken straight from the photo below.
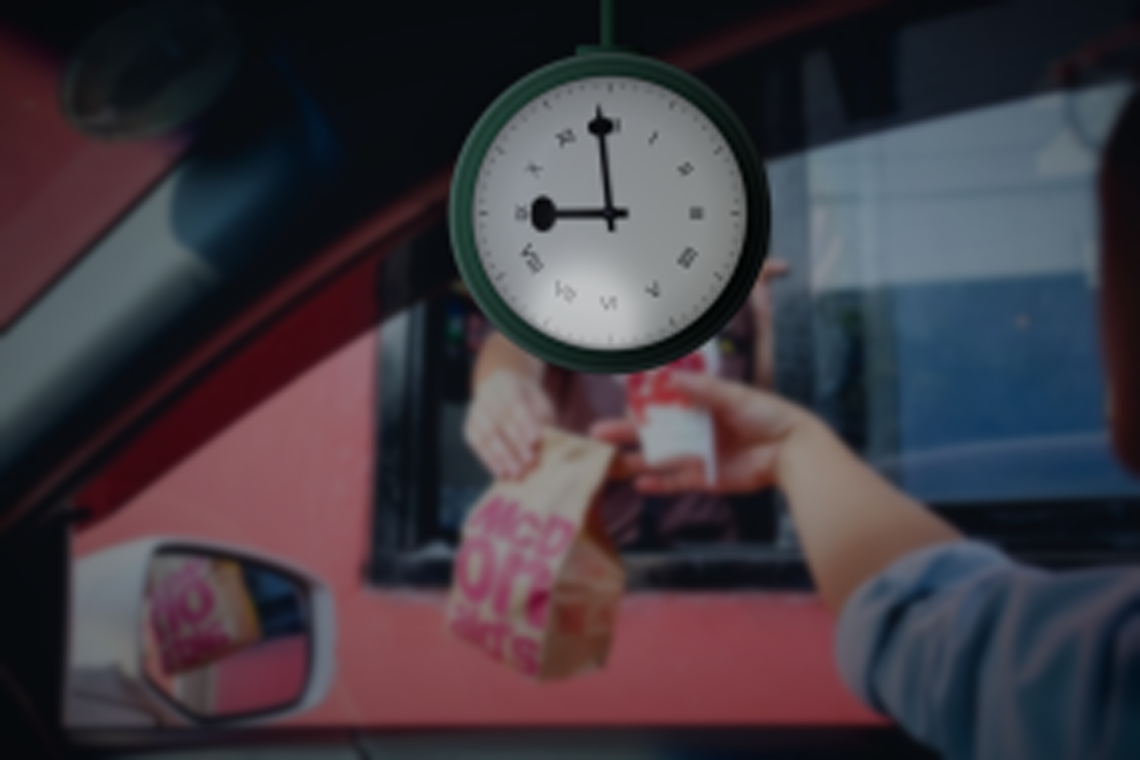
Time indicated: 8:59
